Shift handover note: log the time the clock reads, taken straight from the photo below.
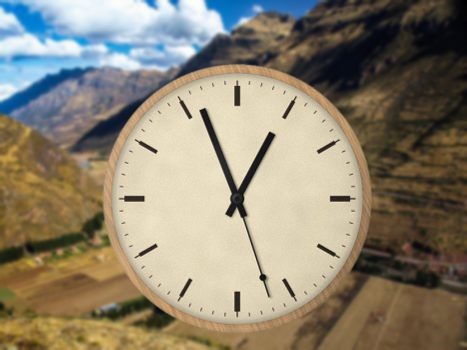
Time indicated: 12:56:27
